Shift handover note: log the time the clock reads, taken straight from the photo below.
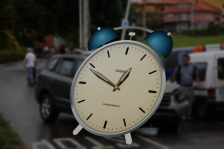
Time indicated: 12:49
